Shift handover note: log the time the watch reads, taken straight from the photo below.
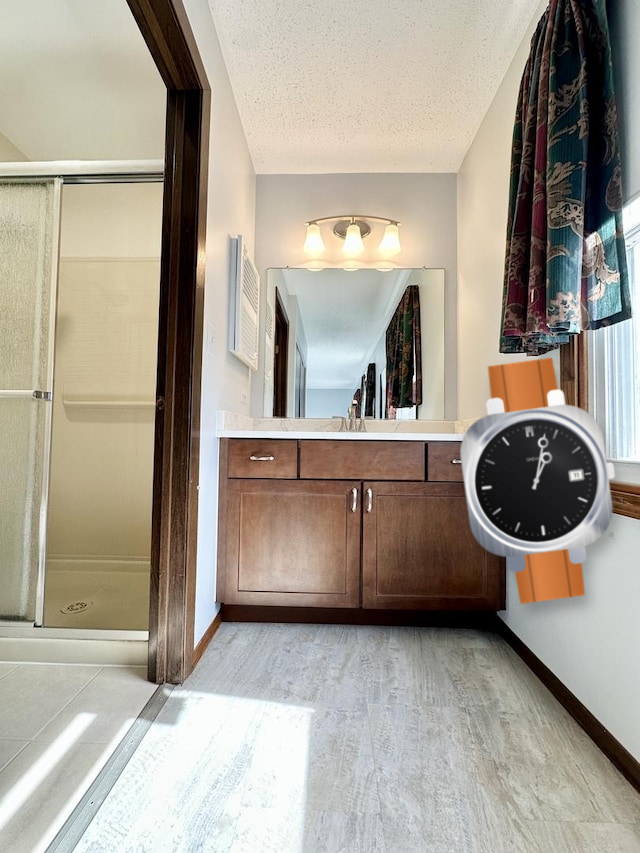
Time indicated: 1:03
